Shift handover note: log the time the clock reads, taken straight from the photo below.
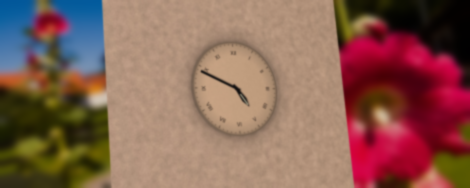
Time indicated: 4:49
